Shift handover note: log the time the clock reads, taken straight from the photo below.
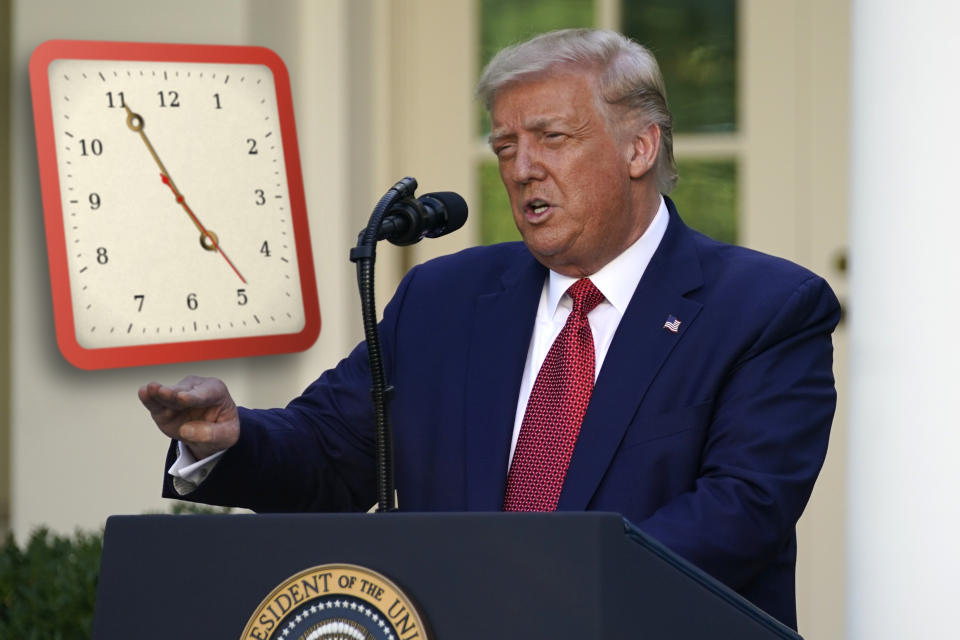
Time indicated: 4:55:24
